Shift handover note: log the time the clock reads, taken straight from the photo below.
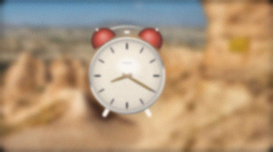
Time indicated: 8:20
